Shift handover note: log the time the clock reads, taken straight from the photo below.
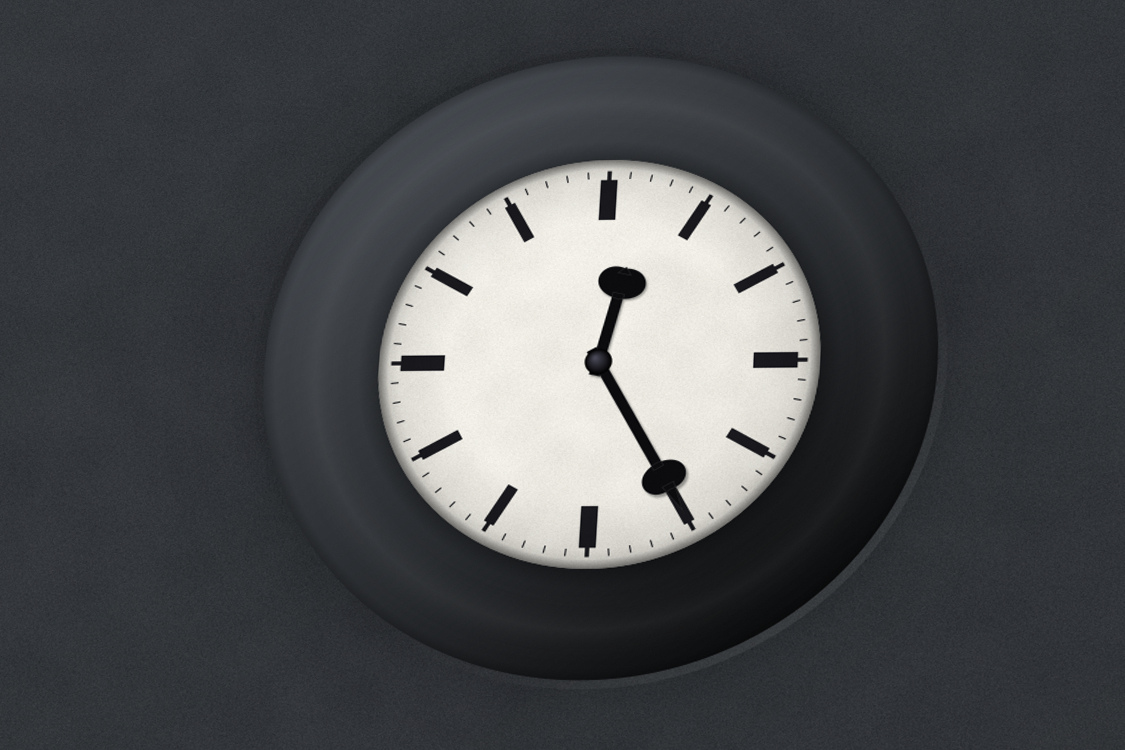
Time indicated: 12:25
